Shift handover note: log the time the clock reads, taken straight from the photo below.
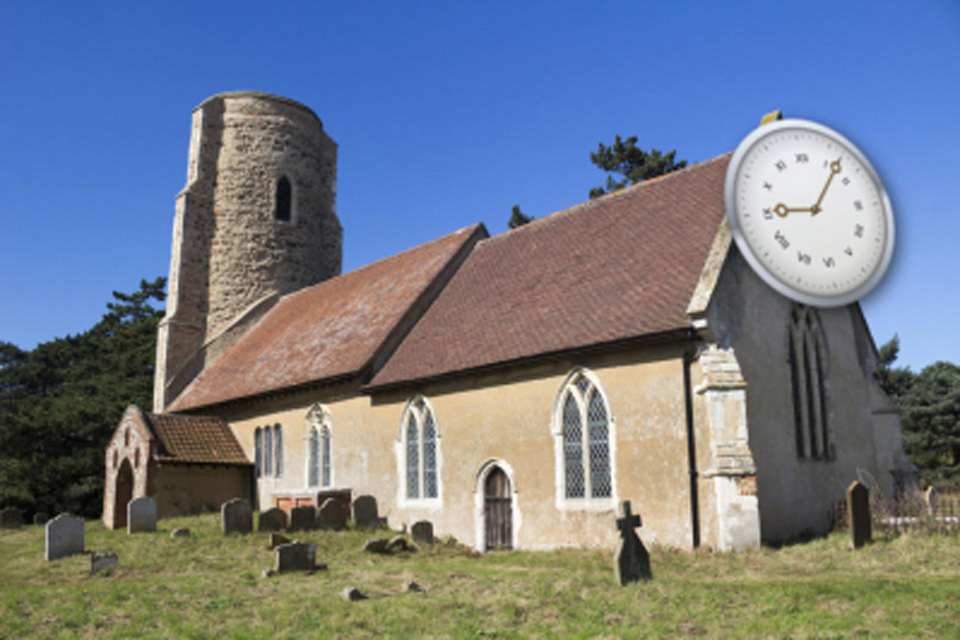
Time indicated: 9:07
